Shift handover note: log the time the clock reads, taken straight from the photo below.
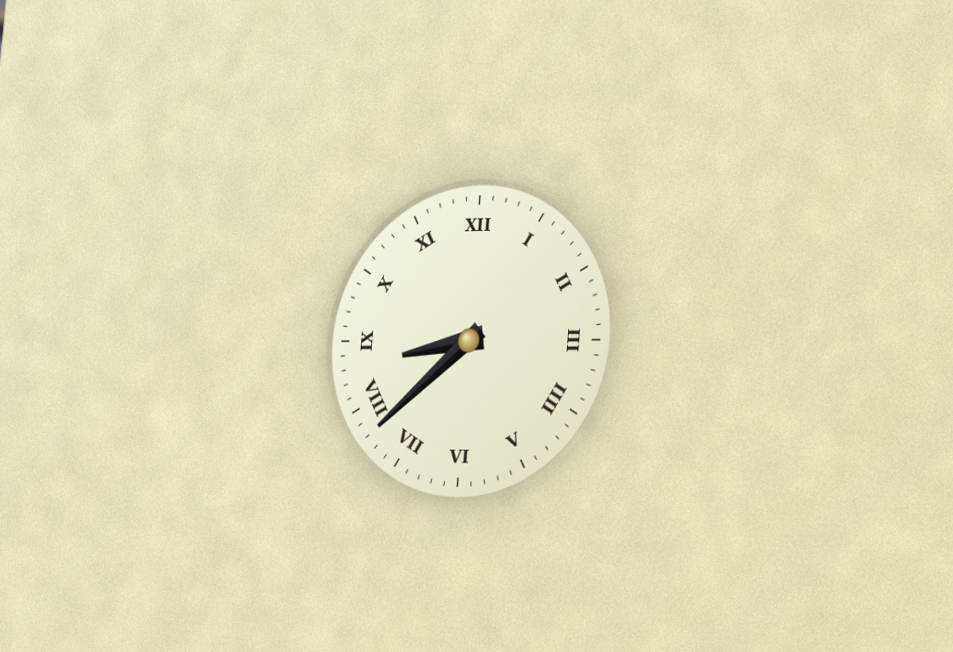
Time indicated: 8:38
